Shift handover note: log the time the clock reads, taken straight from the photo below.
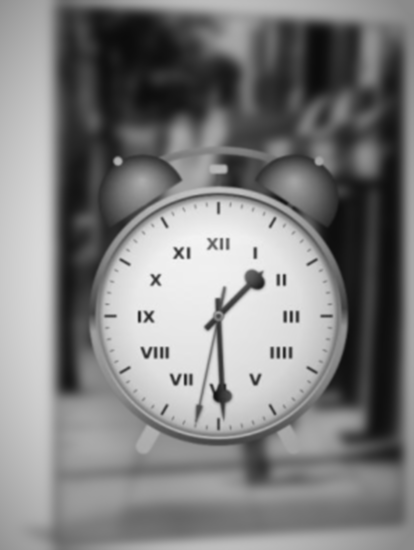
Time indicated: 1:29:32
